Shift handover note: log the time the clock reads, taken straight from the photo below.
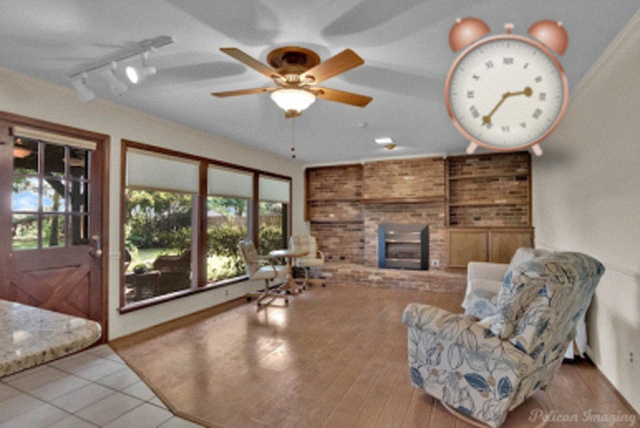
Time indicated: 2:36
